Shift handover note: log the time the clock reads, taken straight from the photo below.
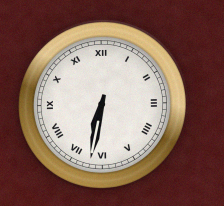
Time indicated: 6:32
